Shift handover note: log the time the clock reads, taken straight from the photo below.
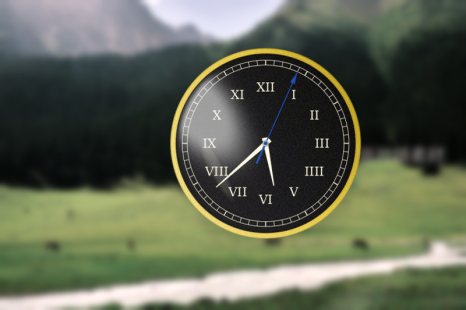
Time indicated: 5:38:04
